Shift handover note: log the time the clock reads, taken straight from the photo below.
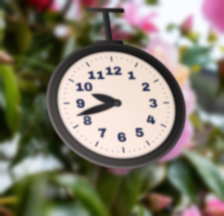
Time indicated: 9:42
